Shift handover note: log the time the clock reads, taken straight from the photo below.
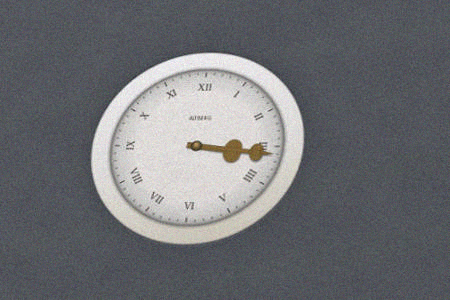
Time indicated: 3:16
